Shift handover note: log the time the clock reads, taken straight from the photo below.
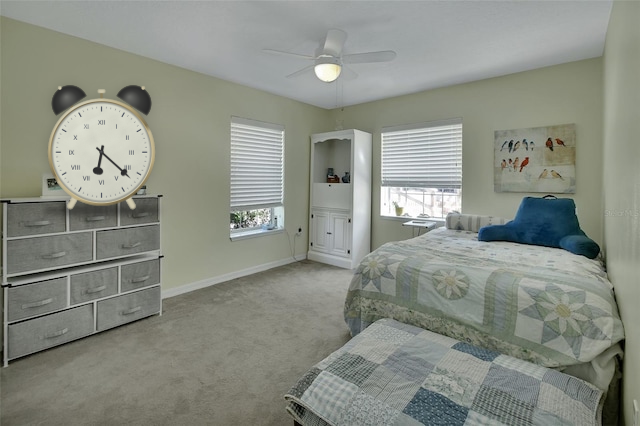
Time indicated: 6:22
